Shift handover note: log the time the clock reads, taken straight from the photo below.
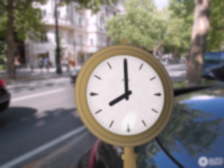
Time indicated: 8:00
